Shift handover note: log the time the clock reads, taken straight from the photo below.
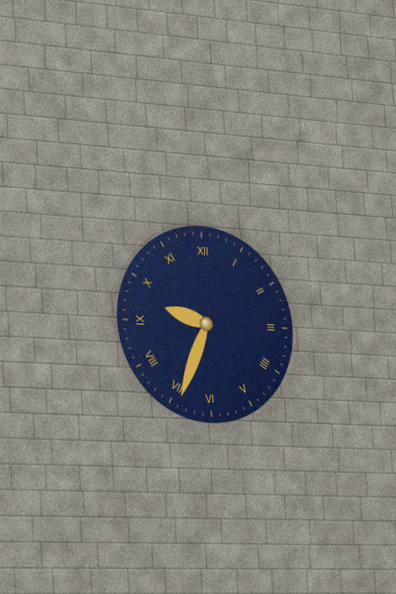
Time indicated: 9:34
